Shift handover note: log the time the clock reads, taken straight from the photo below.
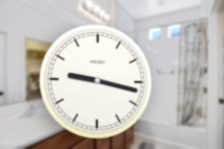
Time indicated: 9:17
